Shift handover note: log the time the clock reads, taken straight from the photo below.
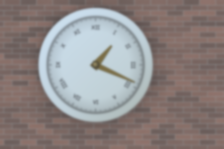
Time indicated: 1:19
